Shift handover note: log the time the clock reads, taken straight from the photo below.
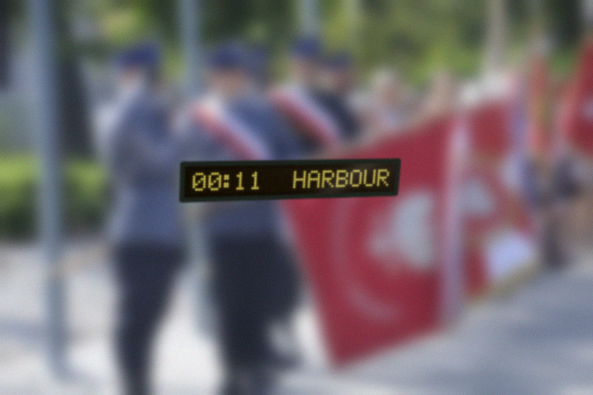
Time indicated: 0:11
